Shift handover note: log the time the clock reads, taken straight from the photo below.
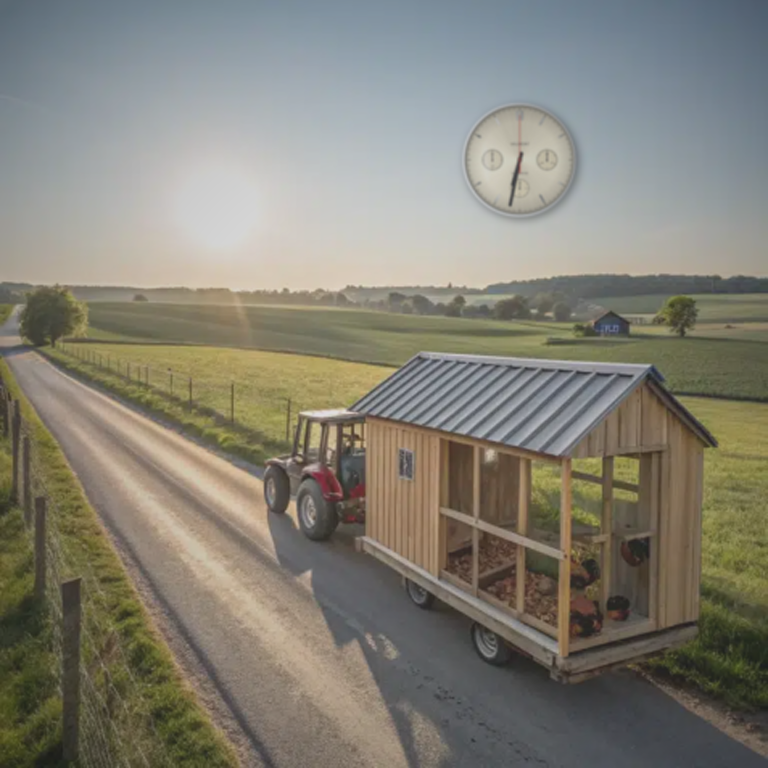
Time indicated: 6:32
